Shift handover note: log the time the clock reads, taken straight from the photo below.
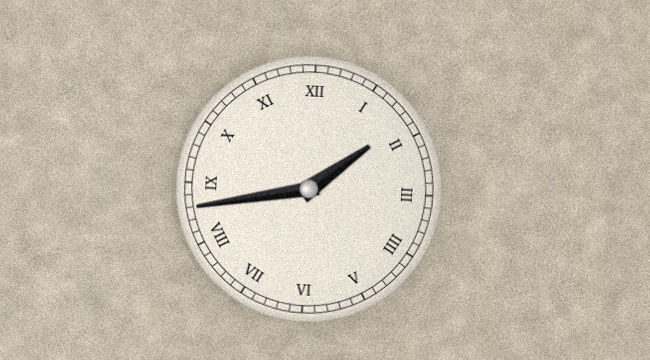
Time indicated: 1:43
